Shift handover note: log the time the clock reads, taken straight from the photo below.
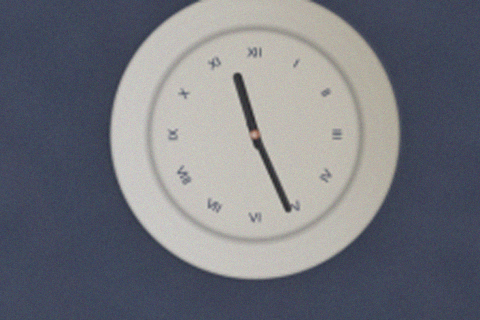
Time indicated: 11:26
